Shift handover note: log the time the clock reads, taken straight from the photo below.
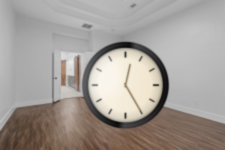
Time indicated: 12:25
